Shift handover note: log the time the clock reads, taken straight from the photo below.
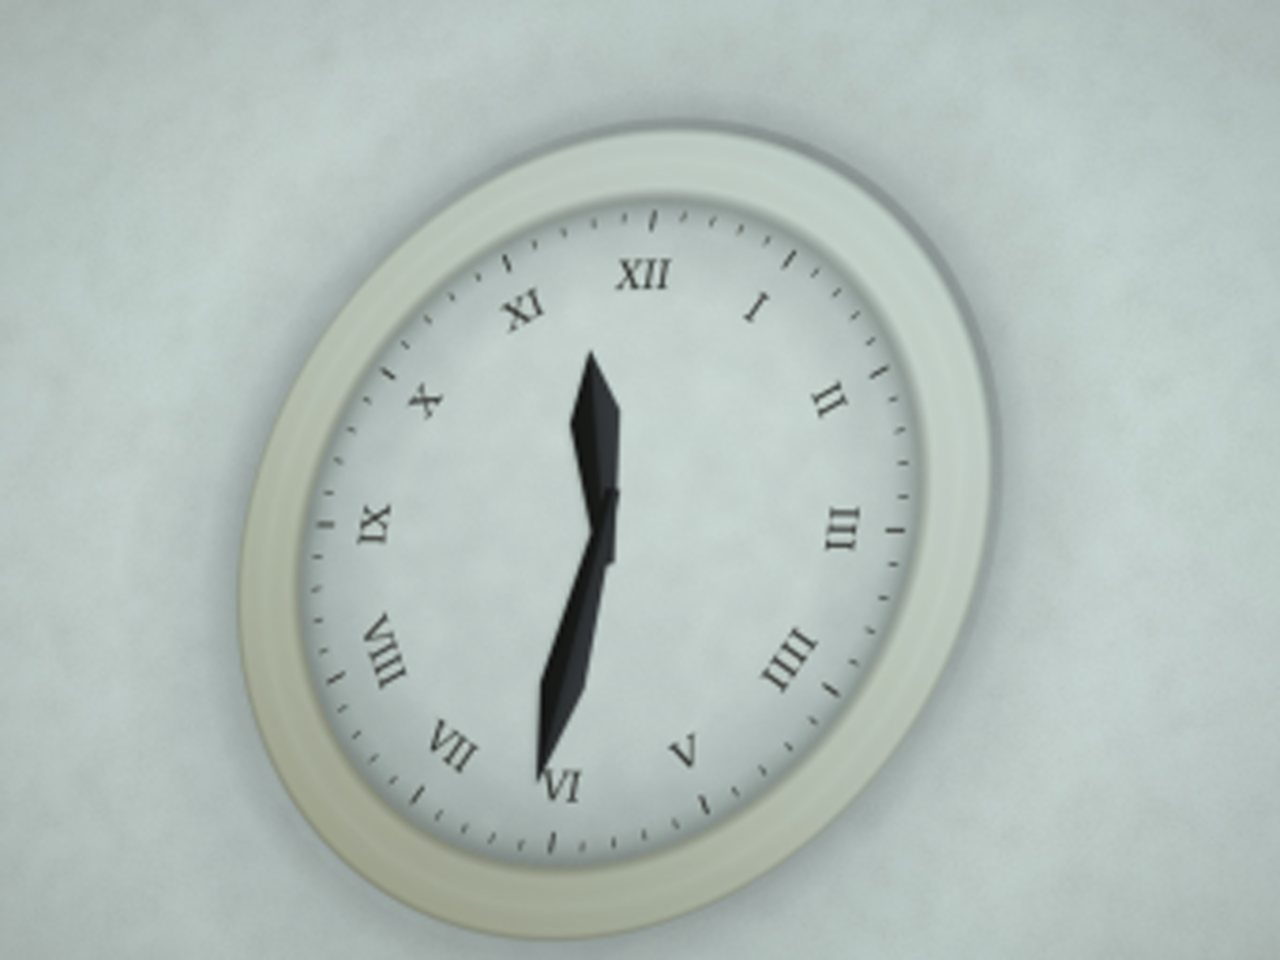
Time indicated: 11:31
